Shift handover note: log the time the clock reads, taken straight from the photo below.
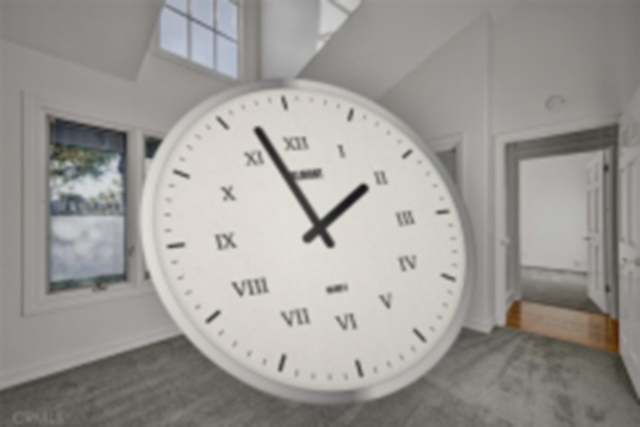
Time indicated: 1:57
